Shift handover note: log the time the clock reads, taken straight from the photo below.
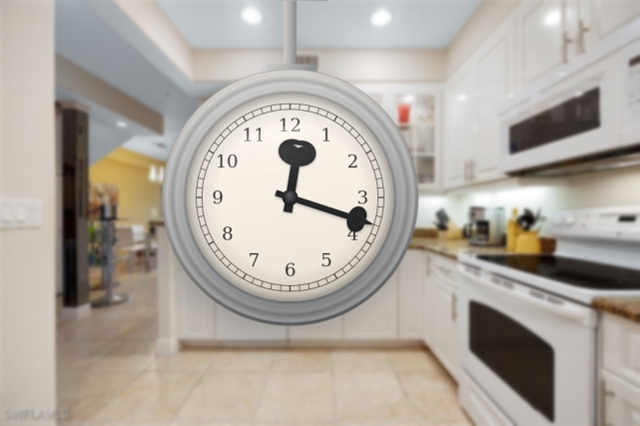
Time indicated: 12:18
